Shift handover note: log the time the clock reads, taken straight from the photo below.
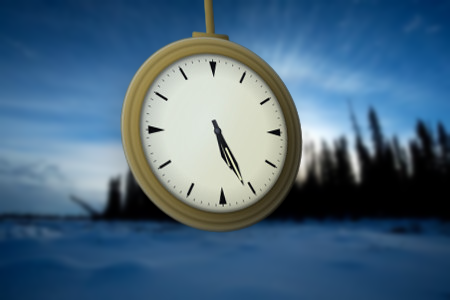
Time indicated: 5:26
